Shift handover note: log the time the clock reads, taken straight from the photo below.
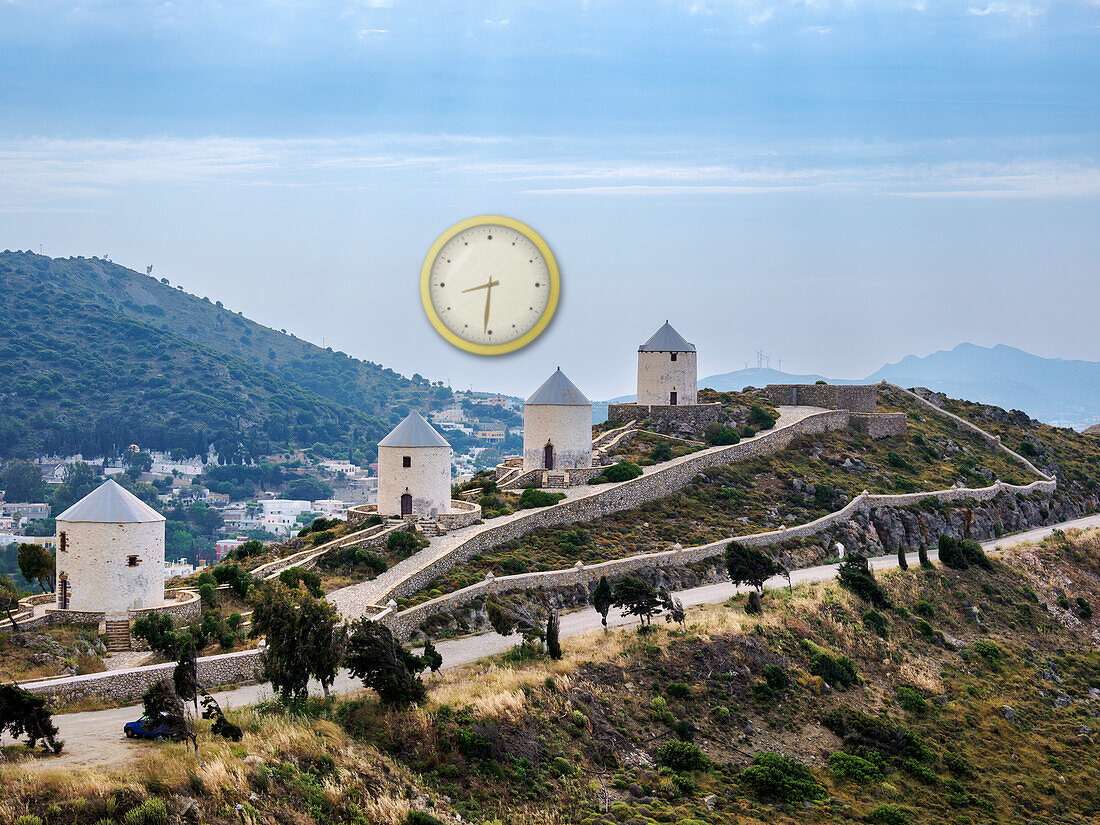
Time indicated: 8:31
